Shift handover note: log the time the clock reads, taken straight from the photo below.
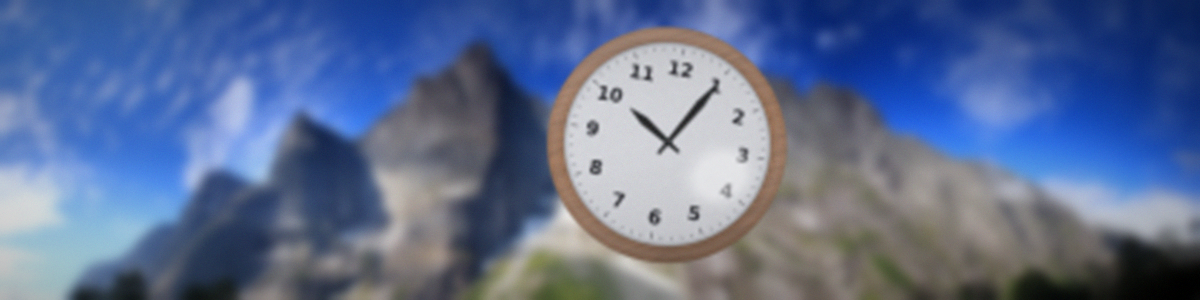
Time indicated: 10:05
